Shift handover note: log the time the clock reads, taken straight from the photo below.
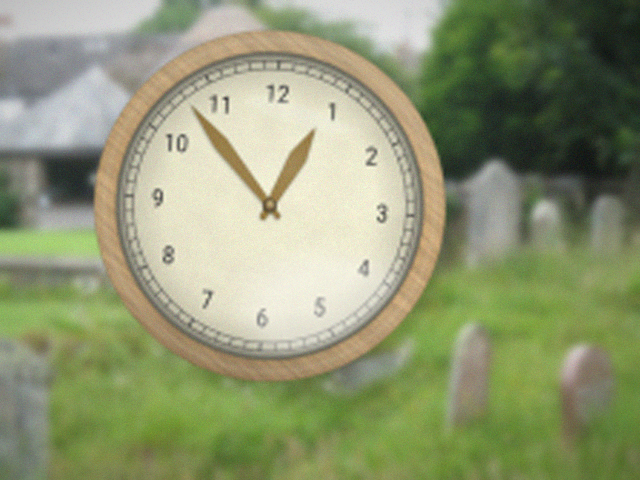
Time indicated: 12:53
